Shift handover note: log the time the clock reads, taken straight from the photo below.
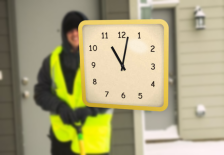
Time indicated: 11:02
